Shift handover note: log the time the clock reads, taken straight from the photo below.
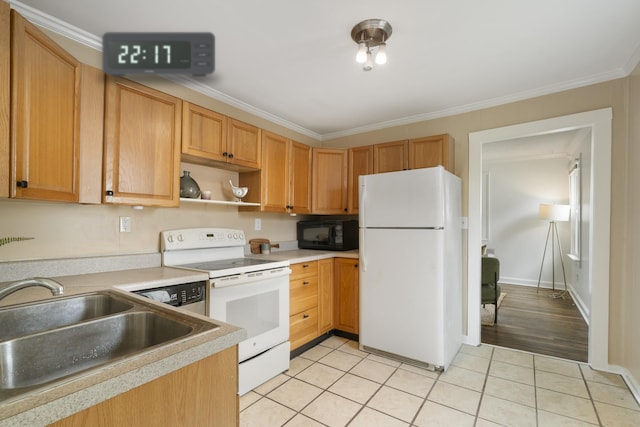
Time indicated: 22:17
